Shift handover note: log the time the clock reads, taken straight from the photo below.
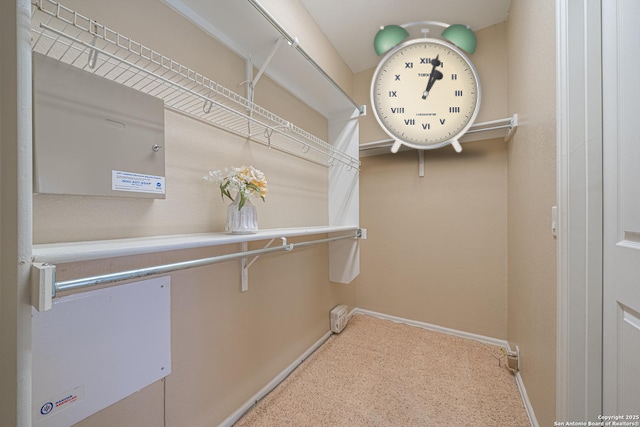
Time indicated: 1:03
